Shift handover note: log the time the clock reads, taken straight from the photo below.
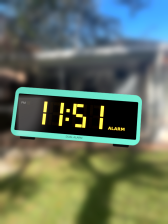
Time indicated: 11:51
